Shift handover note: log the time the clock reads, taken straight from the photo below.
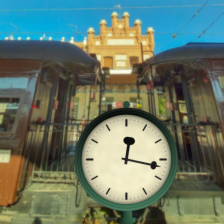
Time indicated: 12:17
